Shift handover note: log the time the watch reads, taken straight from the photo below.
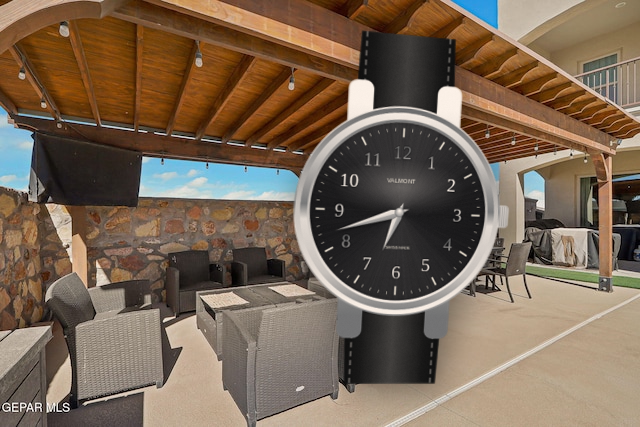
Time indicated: 6:42
